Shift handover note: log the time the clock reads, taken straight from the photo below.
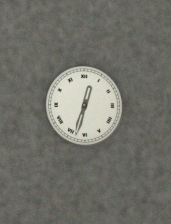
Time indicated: 12:33
